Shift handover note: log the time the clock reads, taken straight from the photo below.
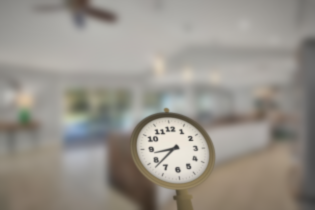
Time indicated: 8:38
